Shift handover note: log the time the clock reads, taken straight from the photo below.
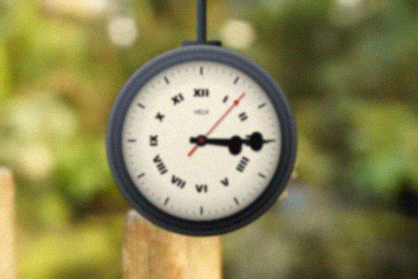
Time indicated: 3:15:07
